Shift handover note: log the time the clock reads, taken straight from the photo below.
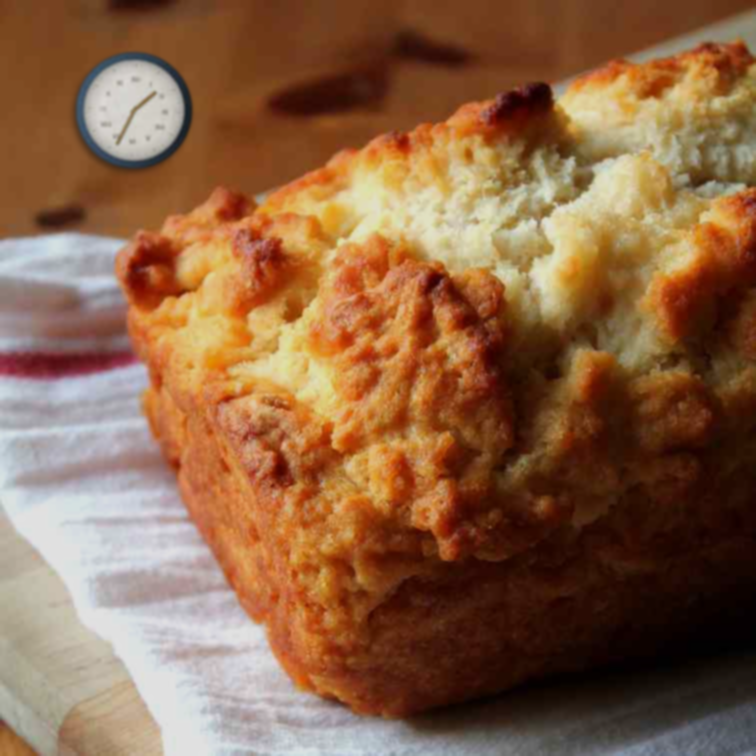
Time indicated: 1:34
